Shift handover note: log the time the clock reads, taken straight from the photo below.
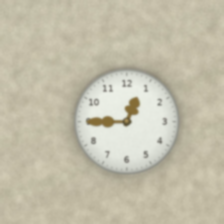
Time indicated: 12:45
